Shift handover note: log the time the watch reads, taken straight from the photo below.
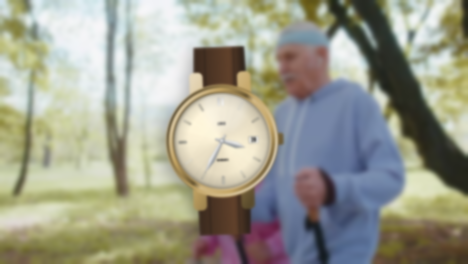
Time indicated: 3:35
